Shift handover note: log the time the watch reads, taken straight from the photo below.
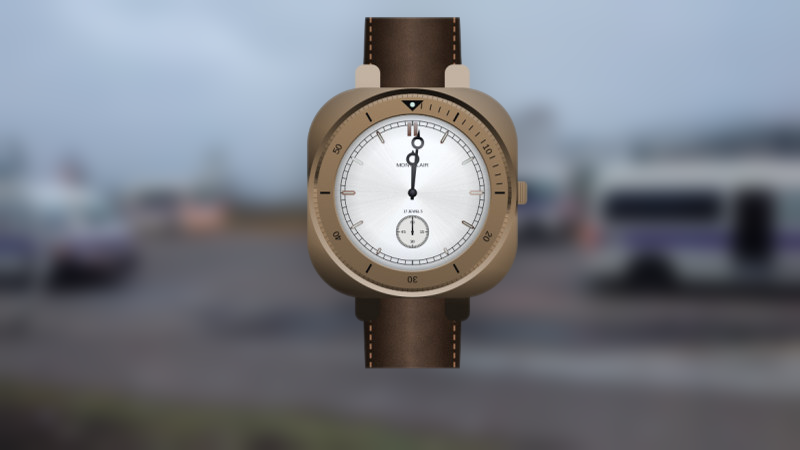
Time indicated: 12:01
